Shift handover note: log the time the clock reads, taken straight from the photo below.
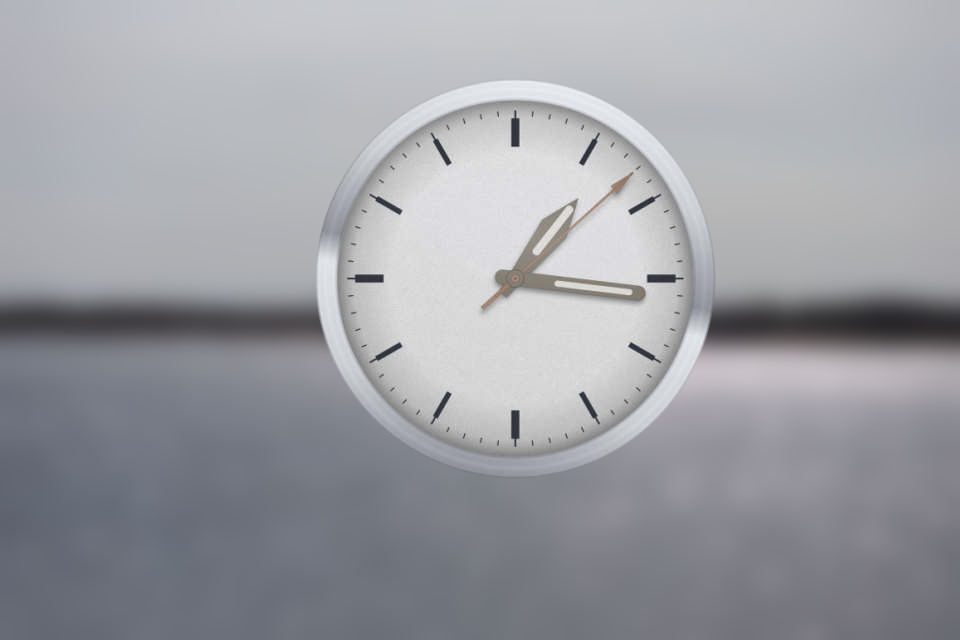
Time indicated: 1:16:08
